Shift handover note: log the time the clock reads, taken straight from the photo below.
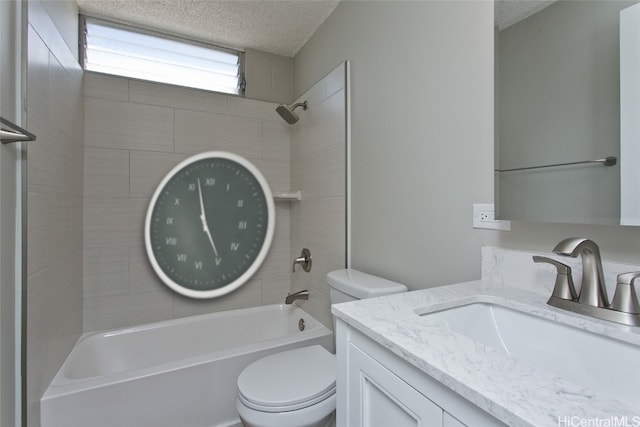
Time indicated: 4:57
